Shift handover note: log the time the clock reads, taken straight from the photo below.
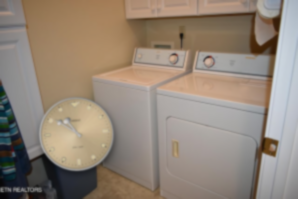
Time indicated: 10:51
